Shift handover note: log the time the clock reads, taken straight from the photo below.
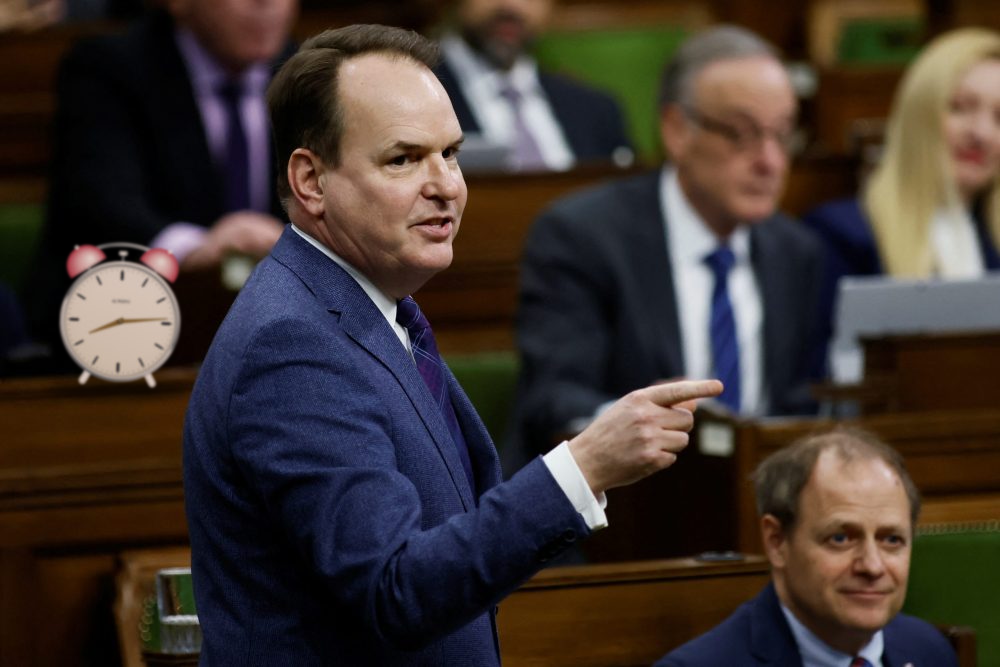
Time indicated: 8:14
